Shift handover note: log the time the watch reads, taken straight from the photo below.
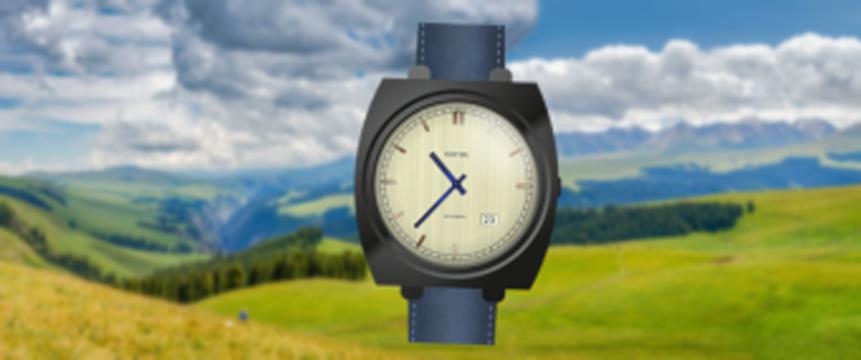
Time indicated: 10:37
